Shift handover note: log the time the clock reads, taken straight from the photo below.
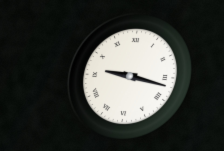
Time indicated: 9:17
